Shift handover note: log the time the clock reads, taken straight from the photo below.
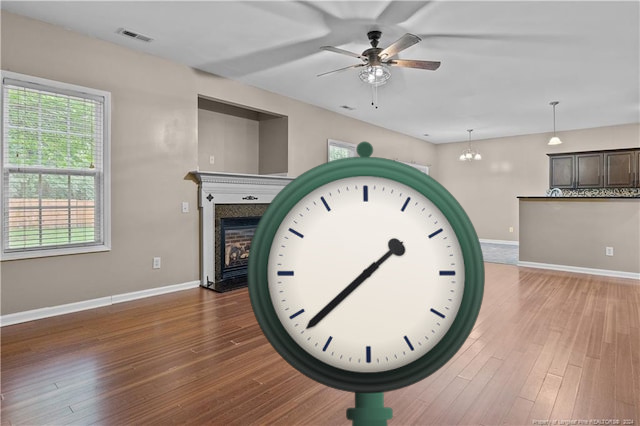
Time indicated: 1:38
